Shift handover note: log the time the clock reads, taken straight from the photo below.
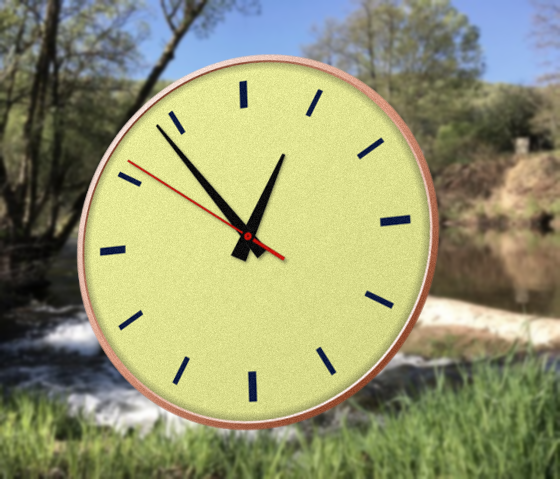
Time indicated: 12:53:51
